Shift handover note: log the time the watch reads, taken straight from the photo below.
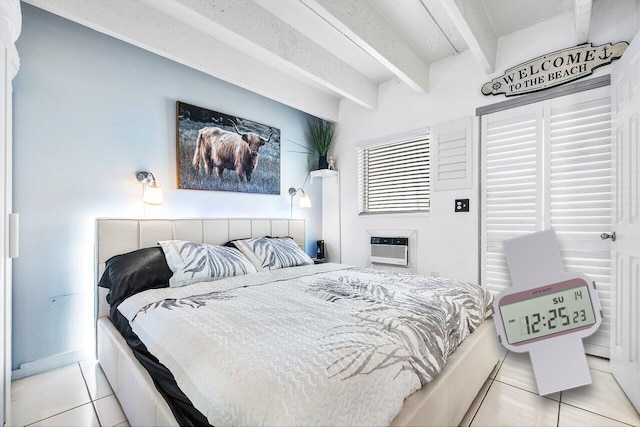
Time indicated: 12:25:23
